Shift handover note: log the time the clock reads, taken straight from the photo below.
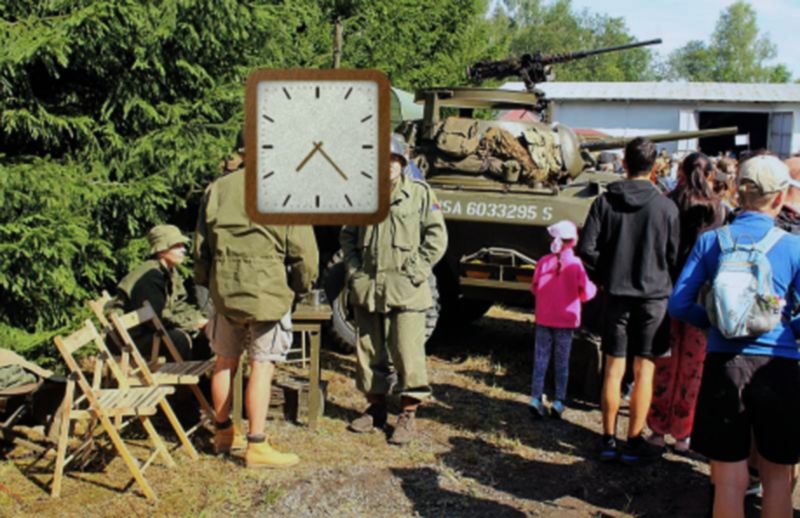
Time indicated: 7:23
